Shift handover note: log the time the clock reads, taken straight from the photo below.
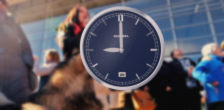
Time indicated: 9:00
